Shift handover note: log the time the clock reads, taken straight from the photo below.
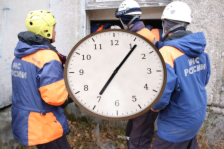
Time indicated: 7:06
